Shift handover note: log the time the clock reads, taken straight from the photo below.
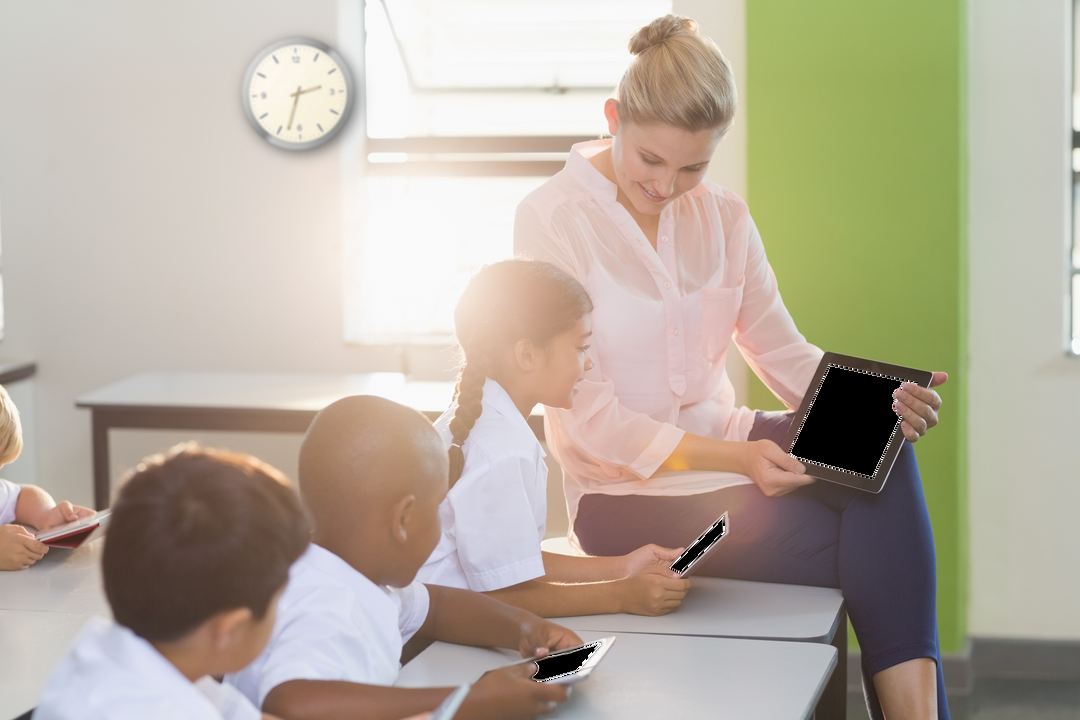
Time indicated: 2:33
